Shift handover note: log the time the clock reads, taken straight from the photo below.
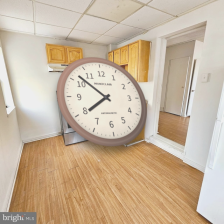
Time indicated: 7:52
